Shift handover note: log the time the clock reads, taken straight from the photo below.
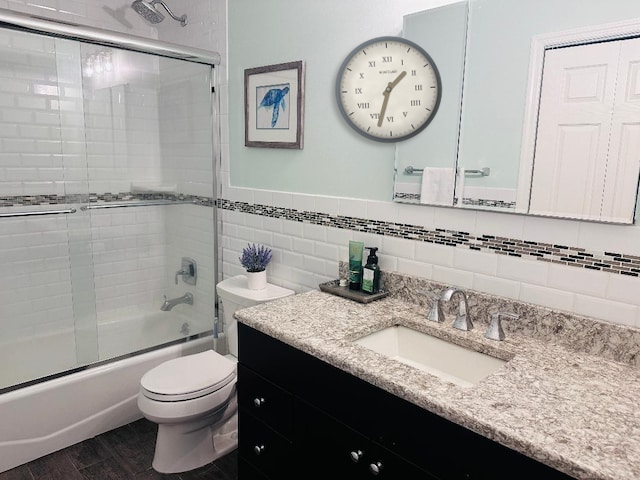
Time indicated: 1:33
